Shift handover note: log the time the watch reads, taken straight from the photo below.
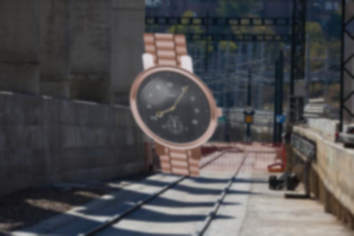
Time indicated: 8:06
